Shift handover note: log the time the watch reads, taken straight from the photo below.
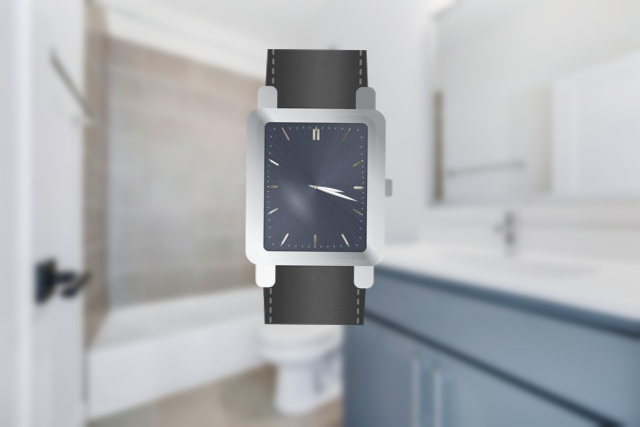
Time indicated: 3:18
